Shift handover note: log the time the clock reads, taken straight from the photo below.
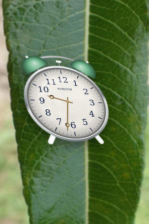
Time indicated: 9:32
